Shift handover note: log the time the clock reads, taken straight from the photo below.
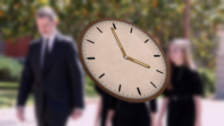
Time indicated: 3:59
